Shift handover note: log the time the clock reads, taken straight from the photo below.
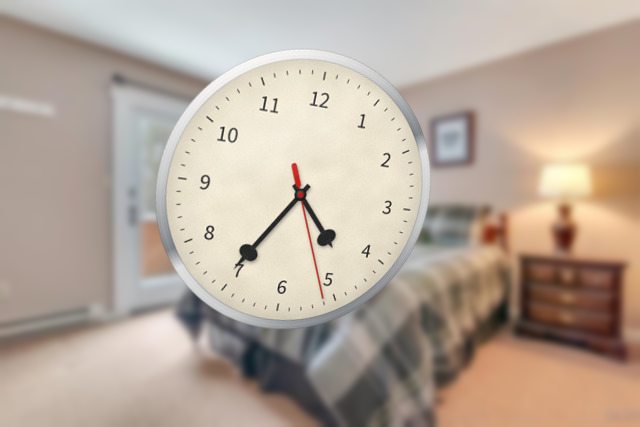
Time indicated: 4:35:26
